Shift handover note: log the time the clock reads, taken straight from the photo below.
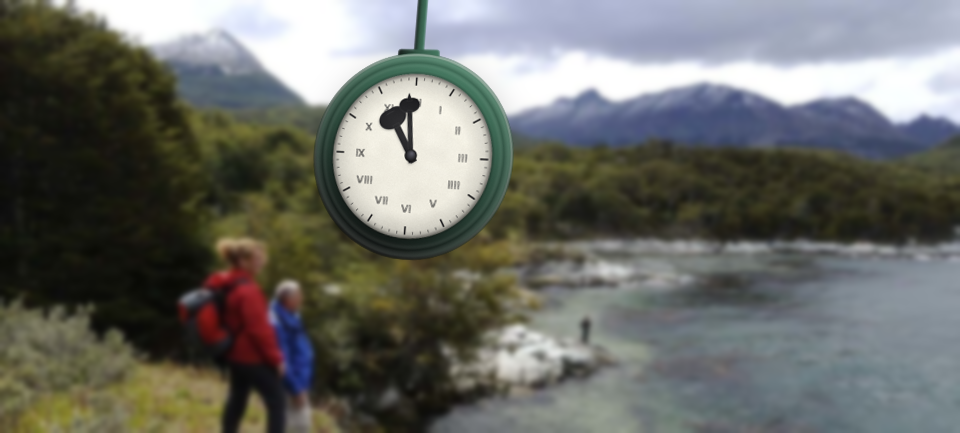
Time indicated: 10:59
